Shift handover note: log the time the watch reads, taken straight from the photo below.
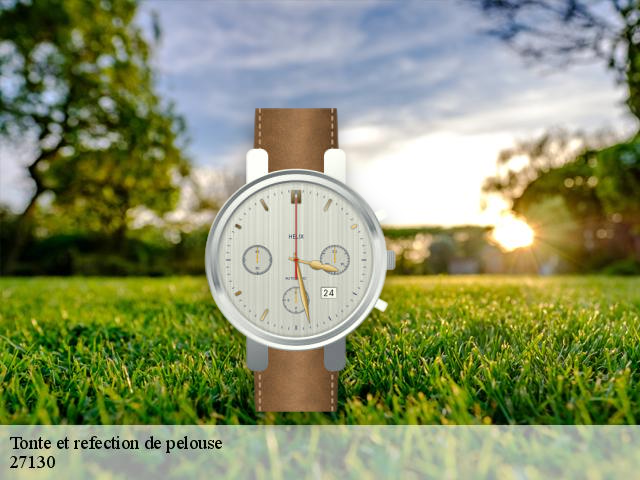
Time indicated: 3:28
